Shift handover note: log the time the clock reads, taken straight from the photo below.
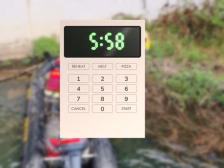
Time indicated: 5:58
